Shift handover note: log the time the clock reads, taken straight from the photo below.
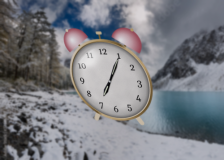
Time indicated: 7:05
